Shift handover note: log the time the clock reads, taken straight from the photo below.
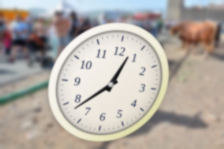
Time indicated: 12:38
